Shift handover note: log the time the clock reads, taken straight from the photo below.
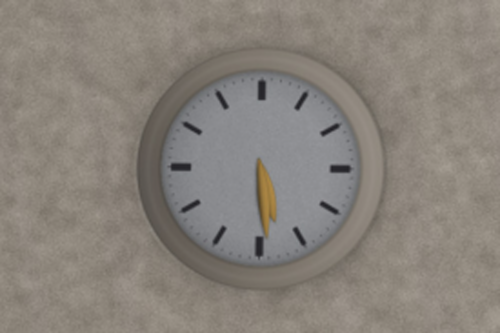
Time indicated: 5:29
